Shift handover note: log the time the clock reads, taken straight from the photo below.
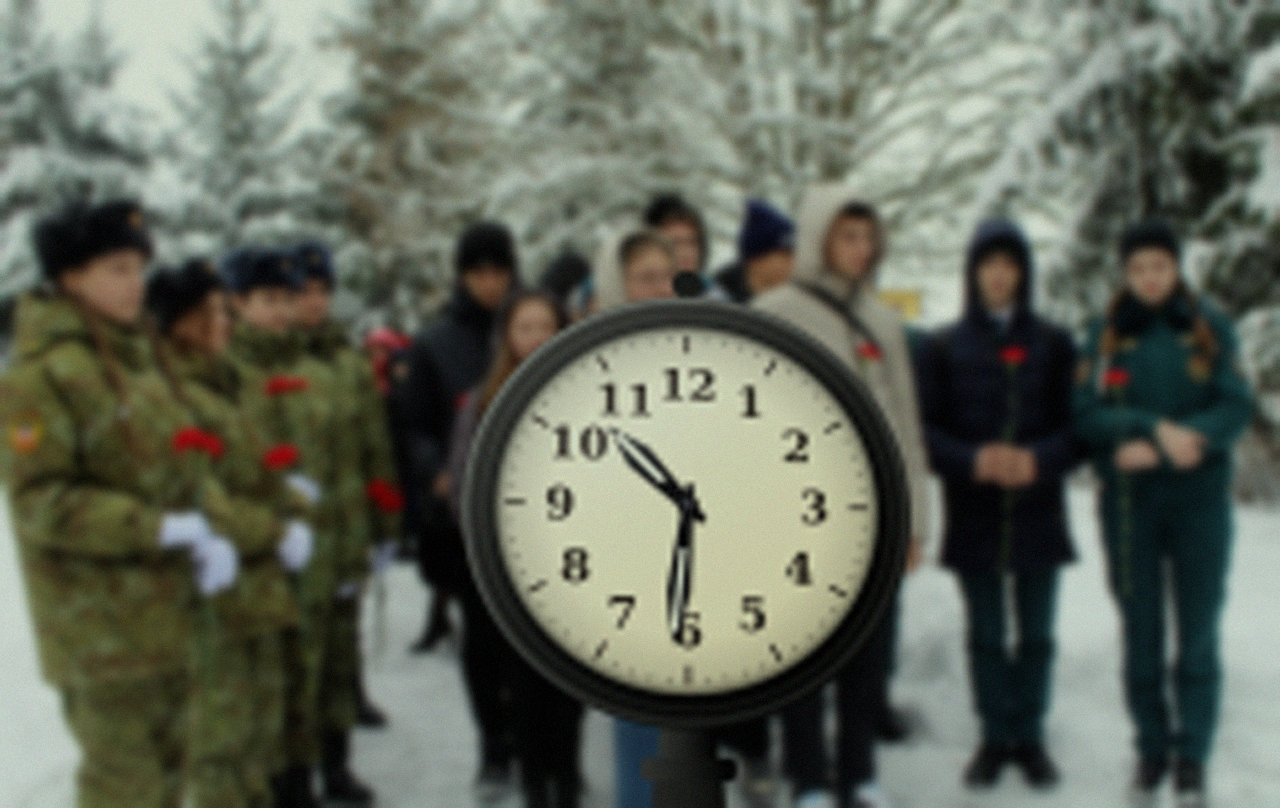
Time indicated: 10:31
